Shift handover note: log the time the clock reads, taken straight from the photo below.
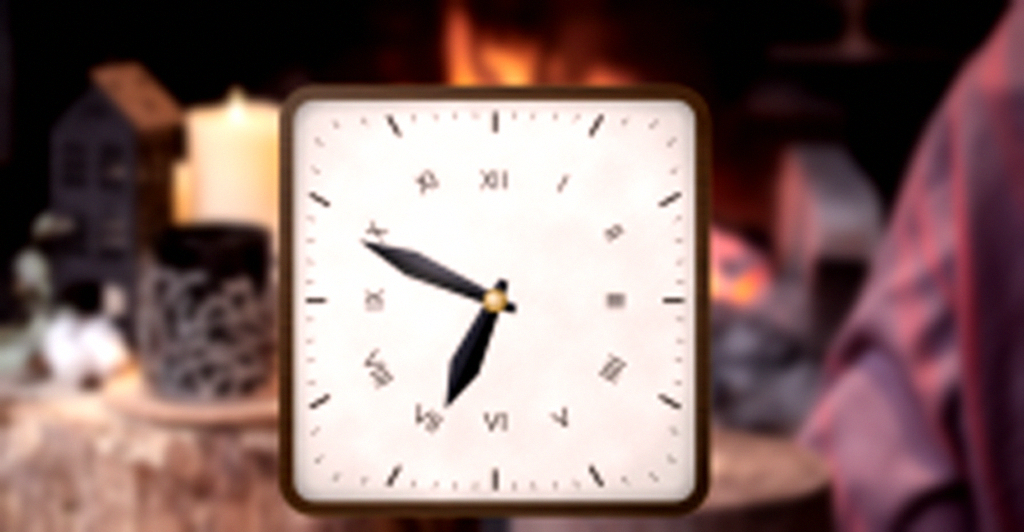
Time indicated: 6:49
